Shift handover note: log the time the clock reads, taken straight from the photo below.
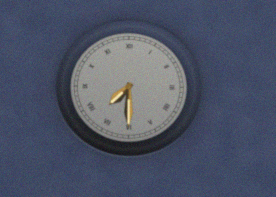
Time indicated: 7:30
